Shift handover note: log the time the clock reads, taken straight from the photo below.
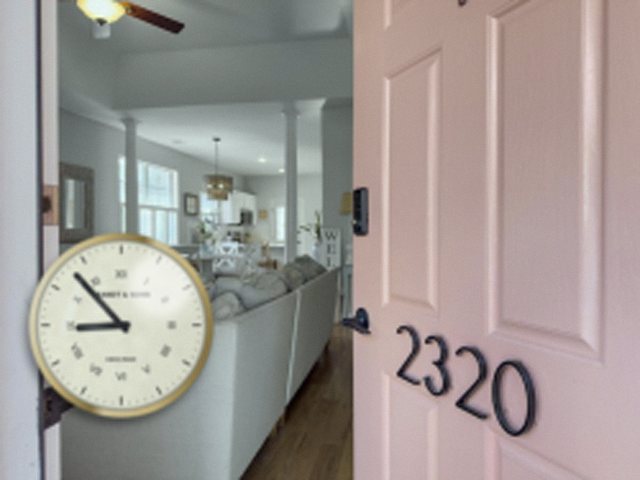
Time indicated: 8:53
